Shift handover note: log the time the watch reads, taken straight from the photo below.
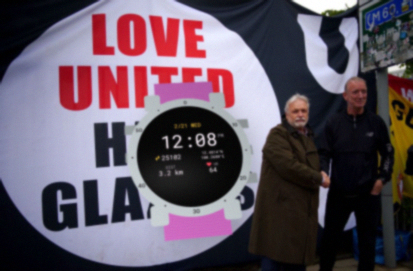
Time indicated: 12:08
